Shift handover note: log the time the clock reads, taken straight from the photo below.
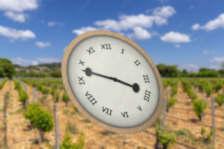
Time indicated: 3:48
